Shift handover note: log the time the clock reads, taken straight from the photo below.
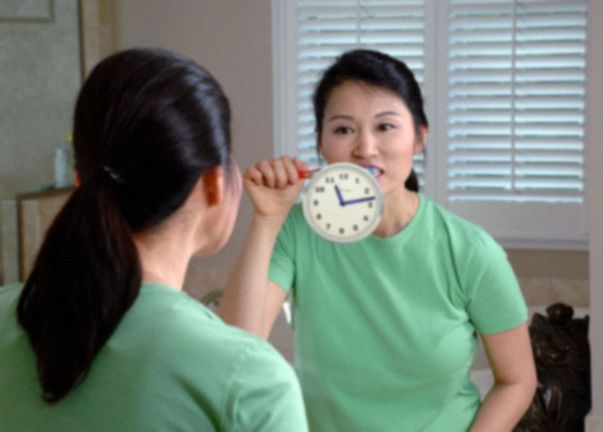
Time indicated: 11:13
